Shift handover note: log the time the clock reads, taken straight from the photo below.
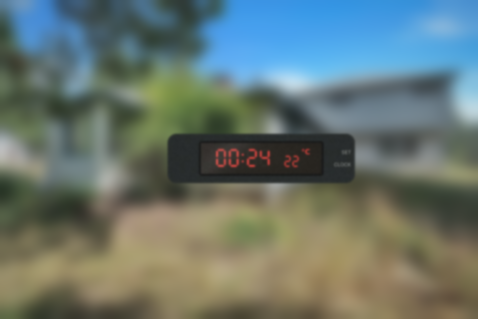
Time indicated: 0:24
